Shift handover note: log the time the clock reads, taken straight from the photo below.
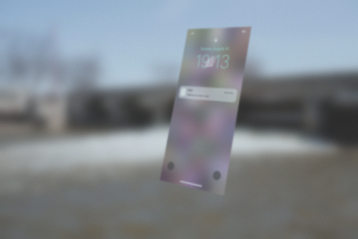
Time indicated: 19:13
